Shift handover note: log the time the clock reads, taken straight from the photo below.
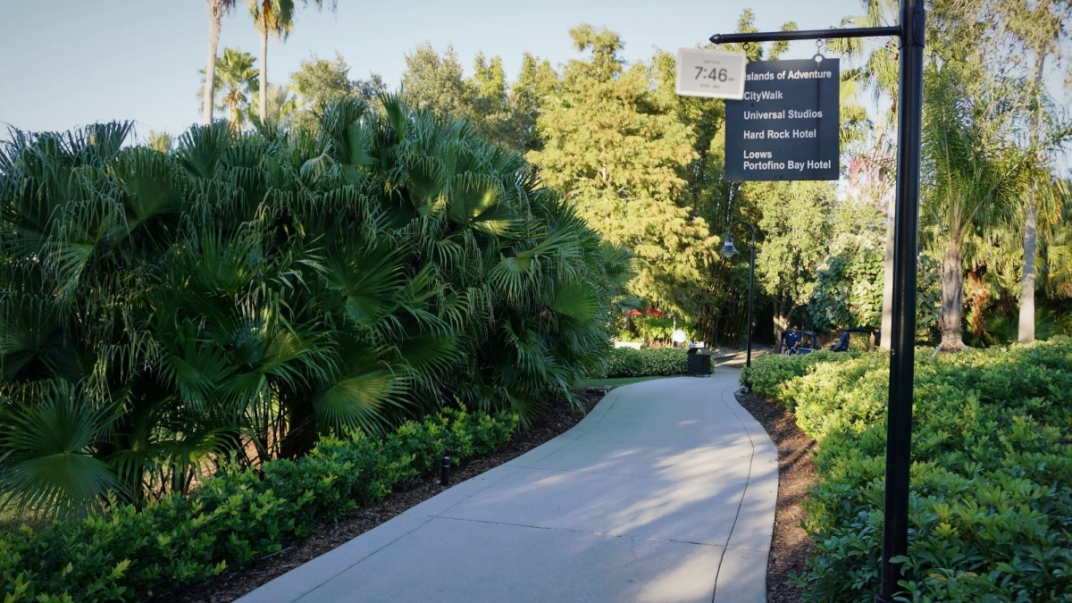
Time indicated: 7:46
